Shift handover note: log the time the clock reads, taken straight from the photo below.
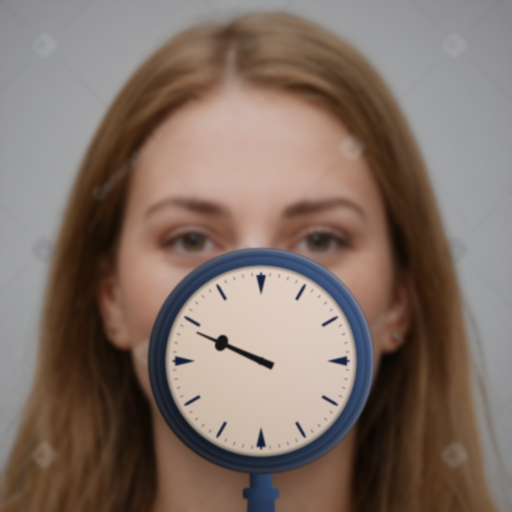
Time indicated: 9:49
